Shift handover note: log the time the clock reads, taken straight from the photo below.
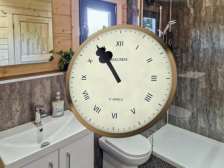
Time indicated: 10:54
